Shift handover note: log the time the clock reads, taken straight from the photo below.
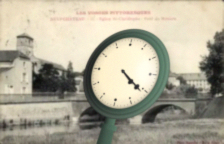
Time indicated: 4:21
